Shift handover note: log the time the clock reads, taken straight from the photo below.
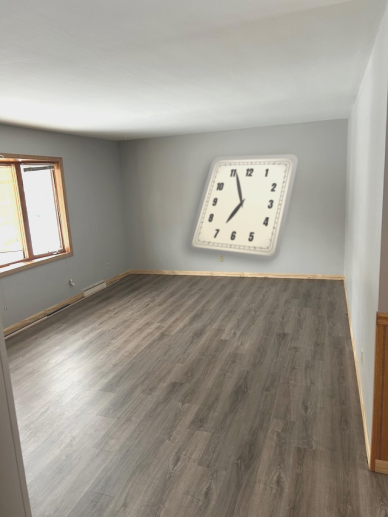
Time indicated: 6:56
